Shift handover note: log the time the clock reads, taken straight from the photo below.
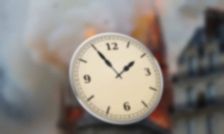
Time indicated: 1:55
